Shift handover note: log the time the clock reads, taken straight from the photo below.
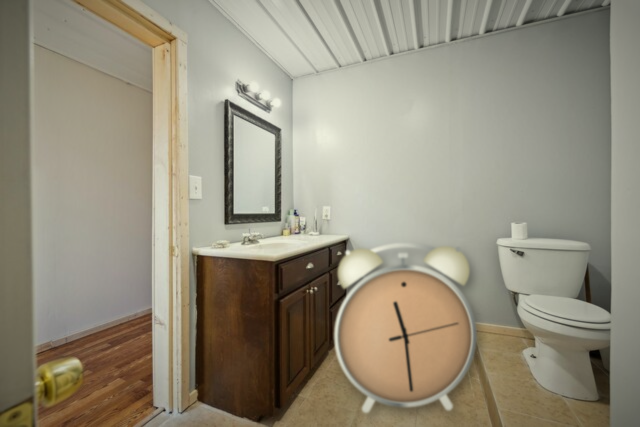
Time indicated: 11:29:13
